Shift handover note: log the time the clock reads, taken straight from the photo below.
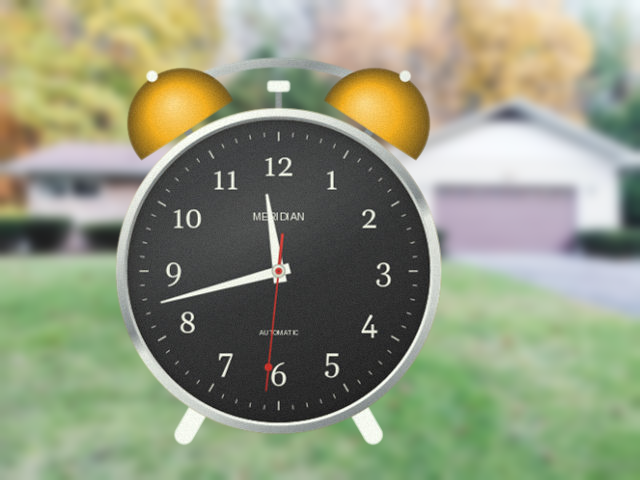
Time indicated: 11:42:31
